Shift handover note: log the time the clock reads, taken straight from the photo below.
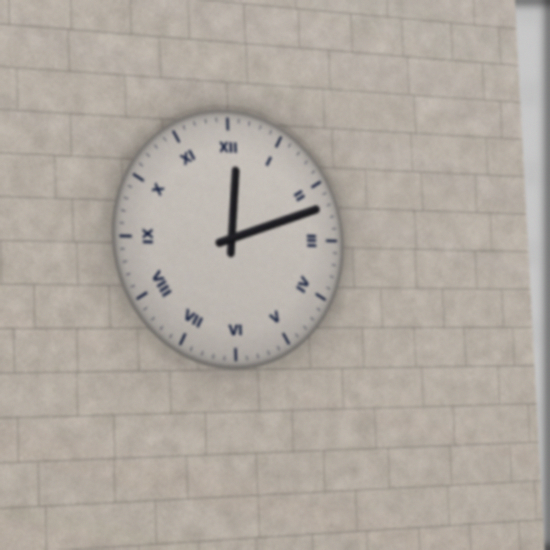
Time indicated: 12:12
